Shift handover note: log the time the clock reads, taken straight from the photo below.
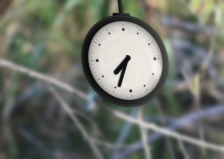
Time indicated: 7:34
